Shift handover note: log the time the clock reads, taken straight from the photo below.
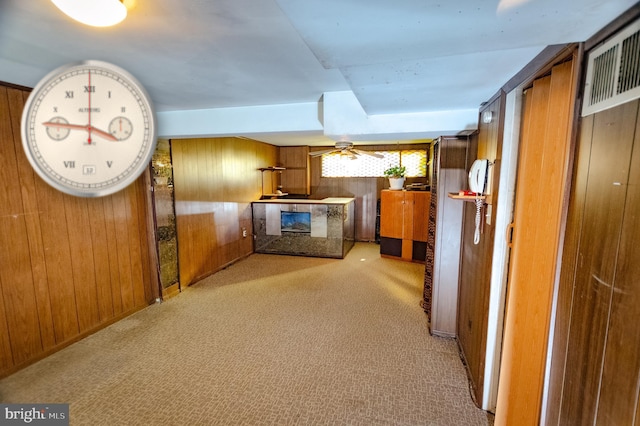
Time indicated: 3:46
